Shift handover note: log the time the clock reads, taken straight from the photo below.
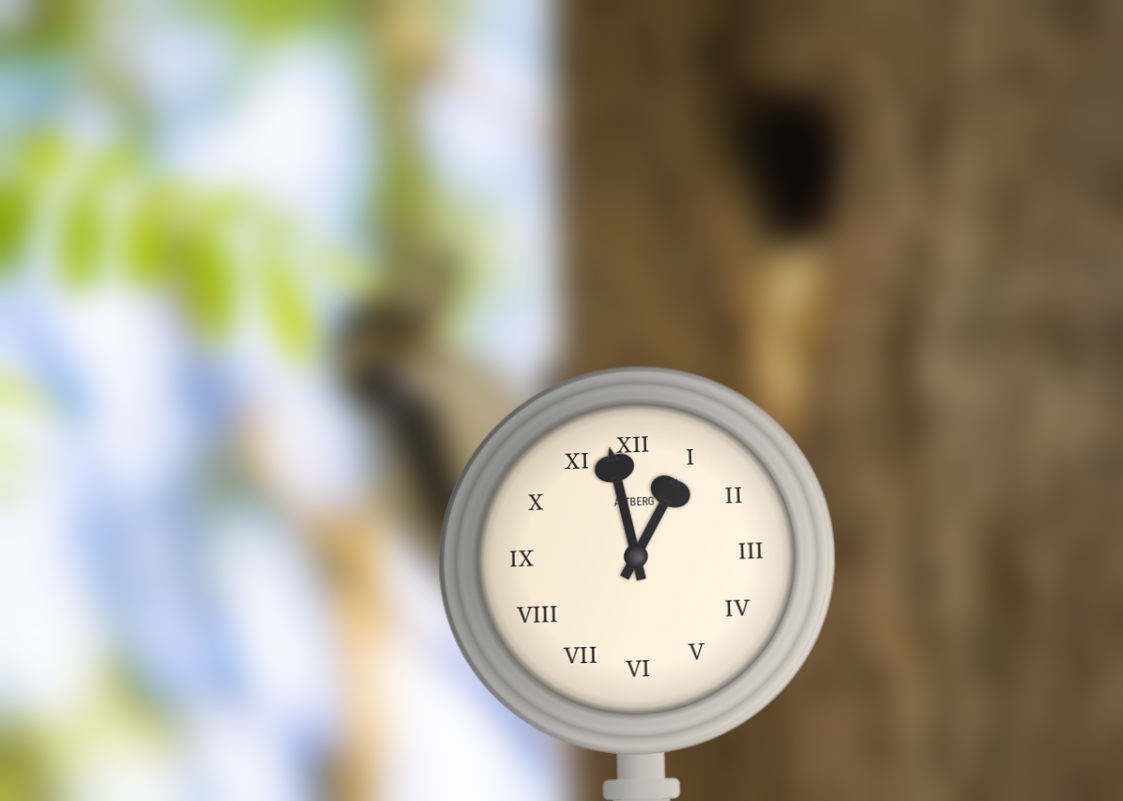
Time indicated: 12:58
